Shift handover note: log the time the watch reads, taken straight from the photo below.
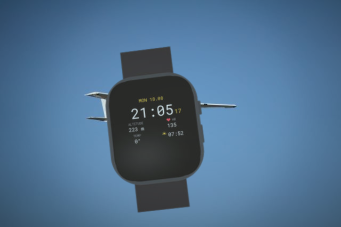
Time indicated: 21:05
